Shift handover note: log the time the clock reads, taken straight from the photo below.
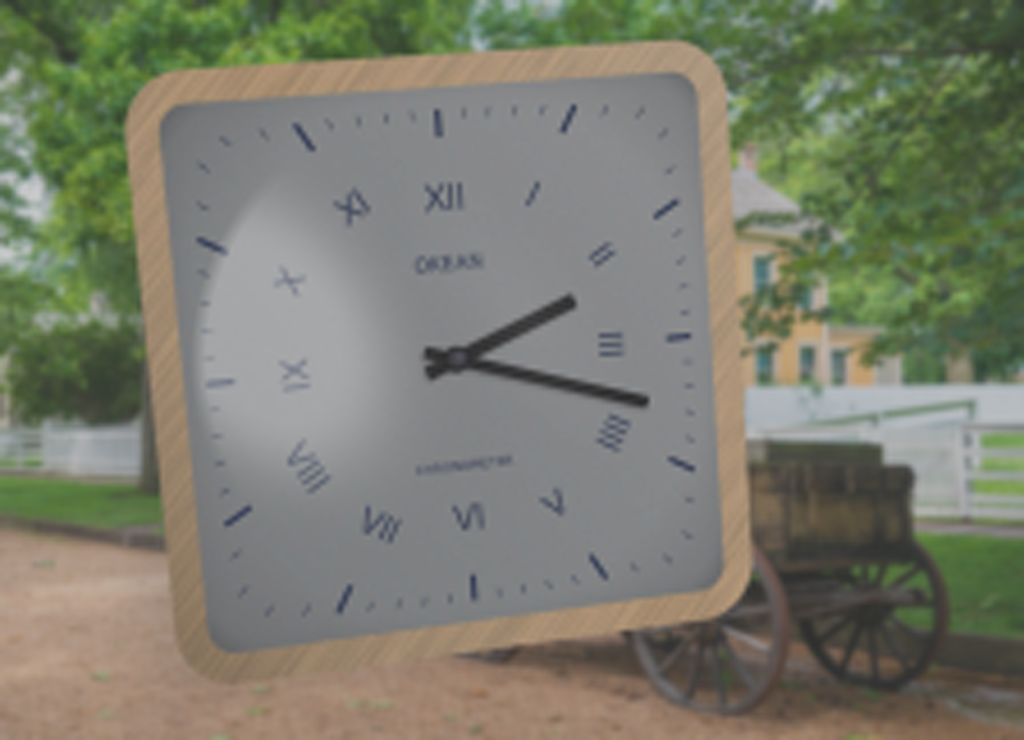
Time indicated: 2:18
